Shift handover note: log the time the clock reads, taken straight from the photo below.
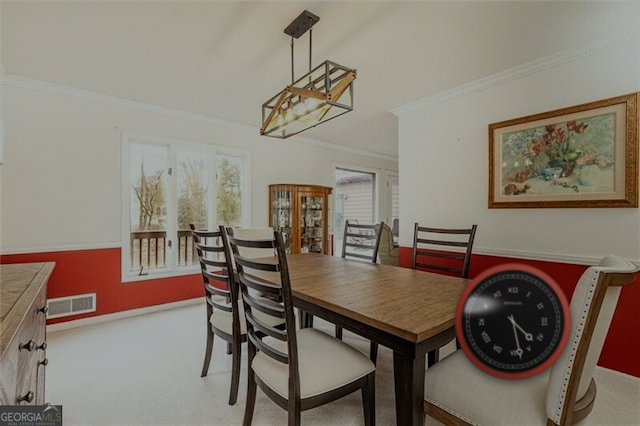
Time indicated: 4:28
